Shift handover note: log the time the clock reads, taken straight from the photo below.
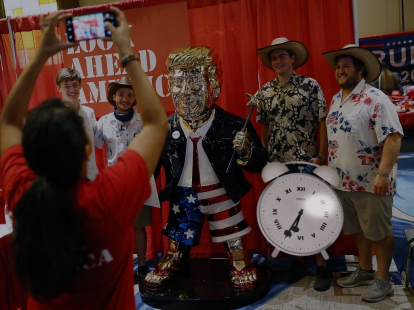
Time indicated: 6:35
